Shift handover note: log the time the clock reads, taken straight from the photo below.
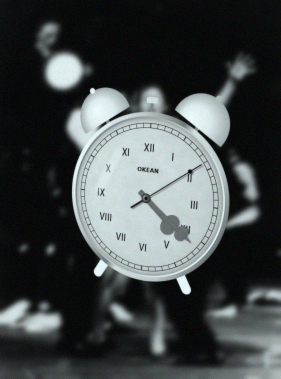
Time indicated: 4:21:09
